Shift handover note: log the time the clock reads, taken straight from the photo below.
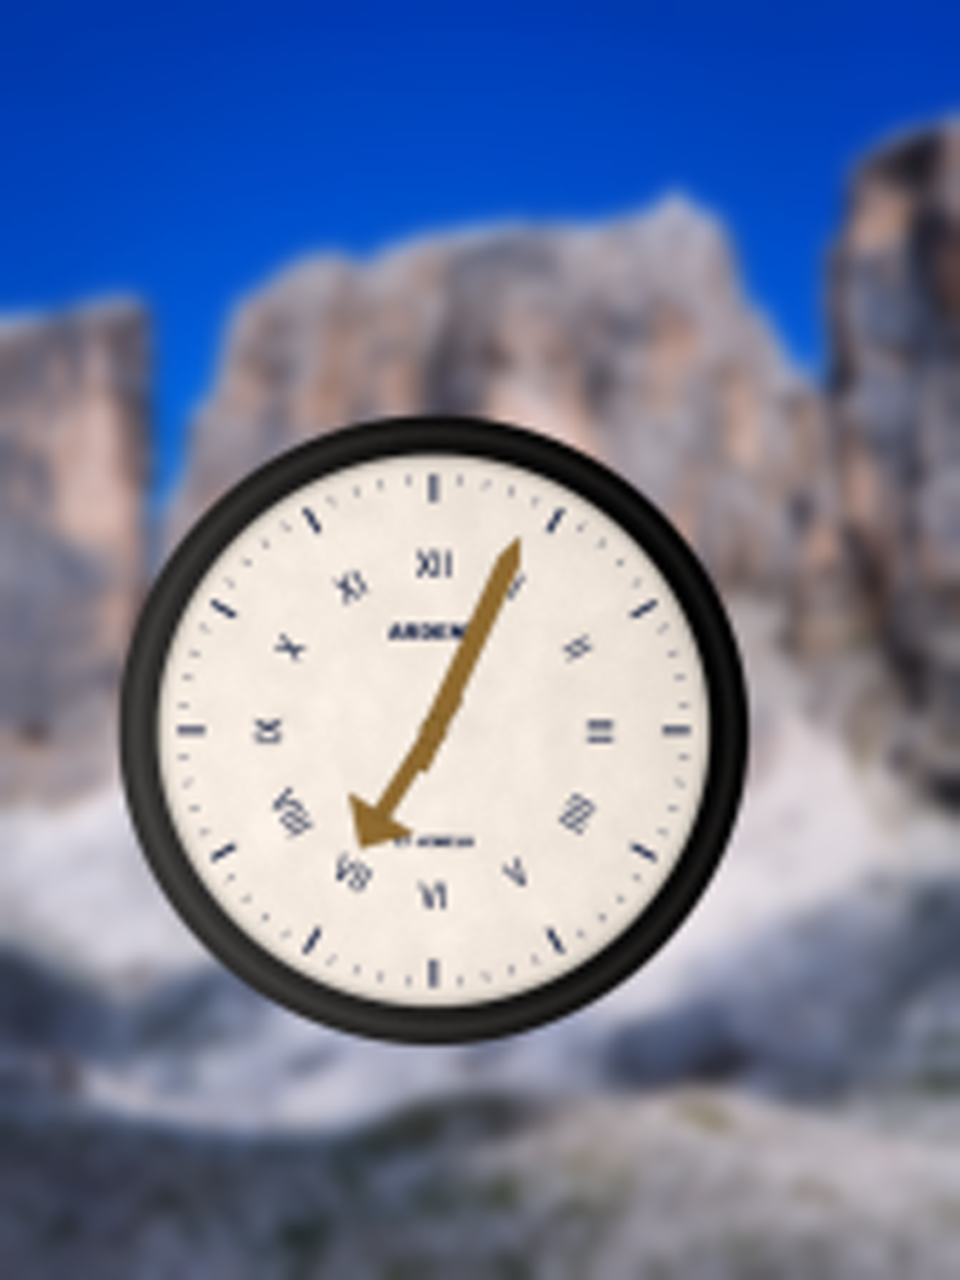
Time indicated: 7:04
